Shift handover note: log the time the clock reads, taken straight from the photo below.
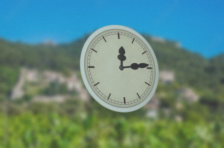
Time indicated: 12:14
